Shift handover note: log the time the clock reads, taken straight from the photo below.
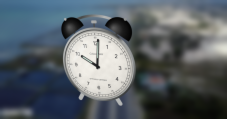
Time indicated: 10:01
